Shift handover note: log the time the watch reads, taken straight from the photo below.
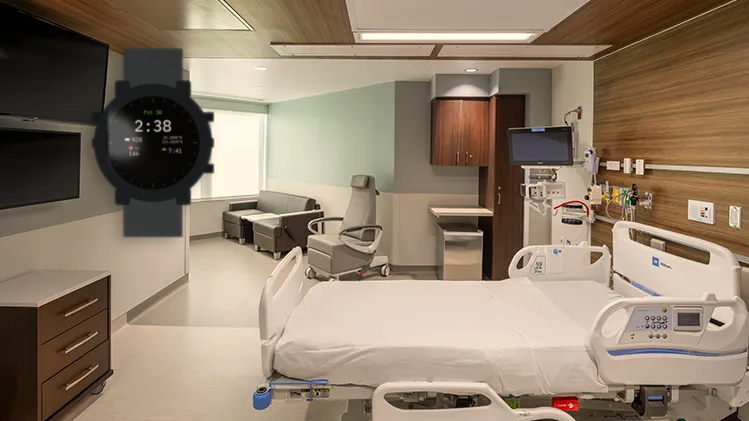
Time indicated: 2:38
